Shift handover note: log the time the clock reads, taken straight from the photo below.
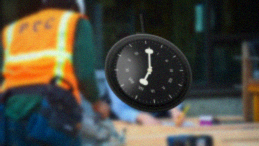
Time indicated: 7:01
